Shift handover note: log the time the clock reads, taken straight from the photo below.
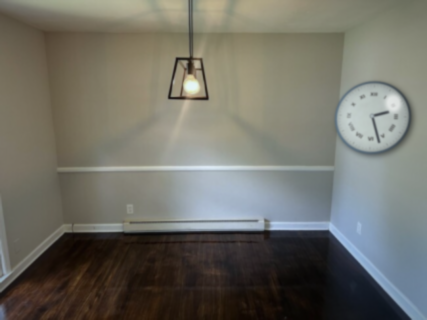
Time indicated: 2:27
